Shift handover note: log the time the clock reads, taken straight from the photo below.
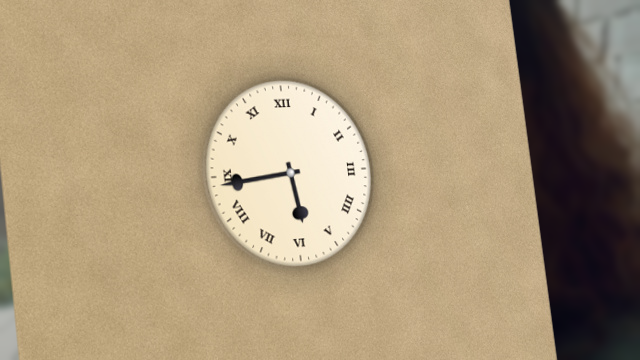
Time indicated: 5:44
